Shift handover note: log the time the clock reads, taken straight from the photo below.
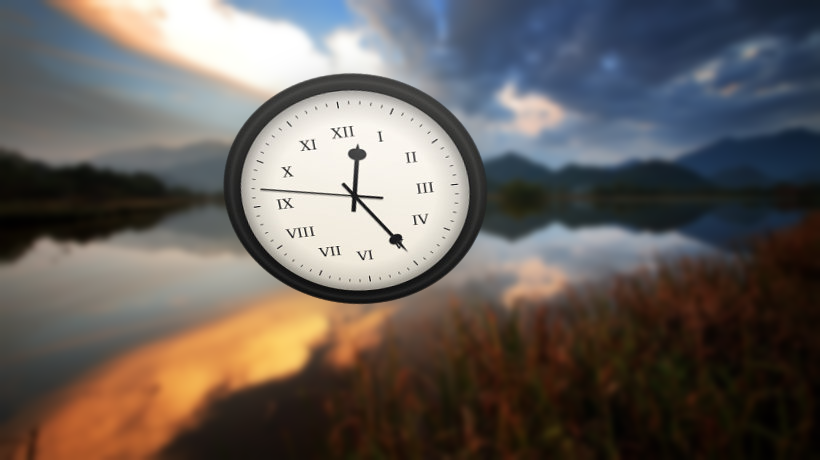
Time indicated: 12:24:47
